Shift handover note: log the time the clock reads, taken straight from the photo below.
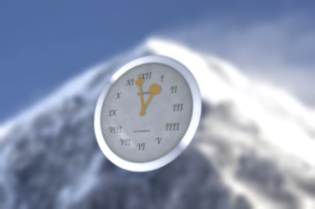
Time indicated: 12:58
